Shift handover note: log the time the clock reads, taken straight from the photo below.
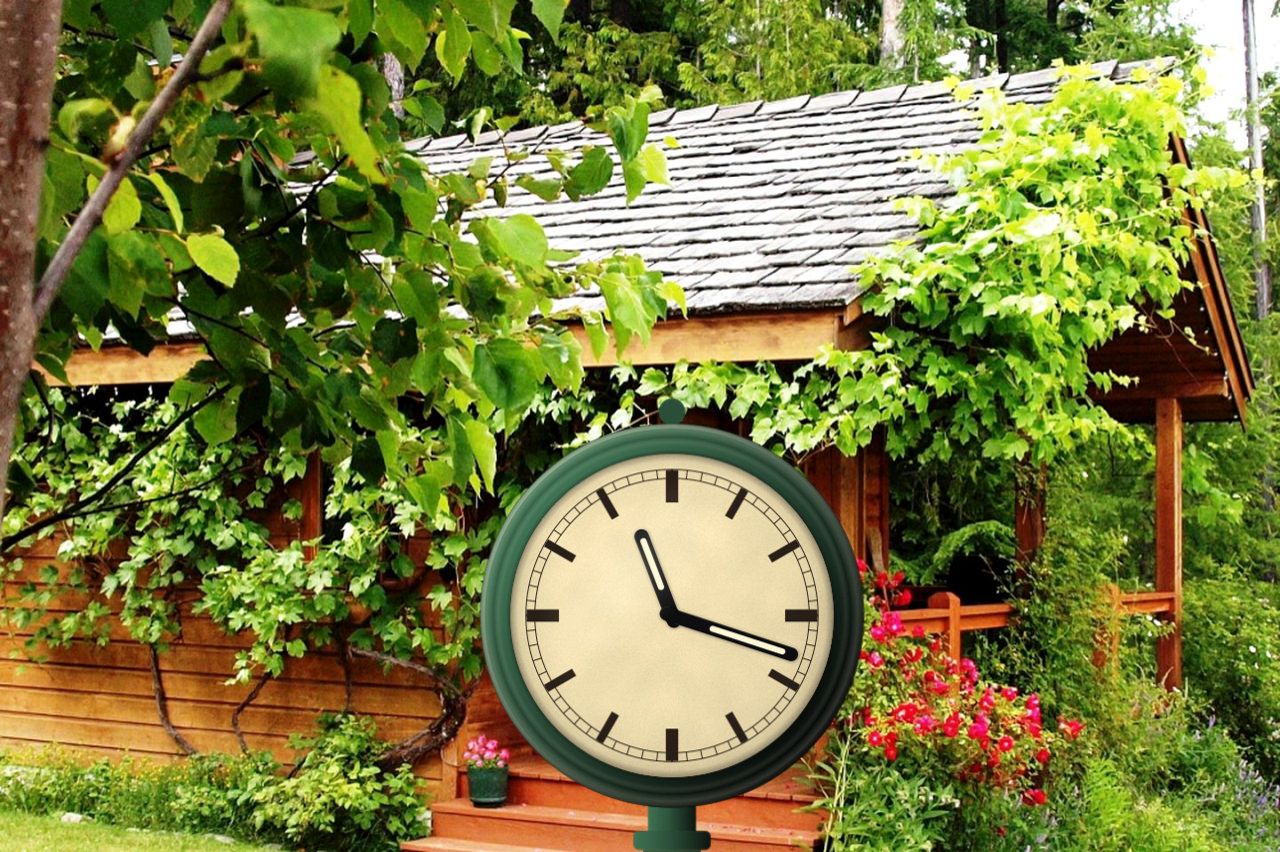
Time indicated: 11:18
